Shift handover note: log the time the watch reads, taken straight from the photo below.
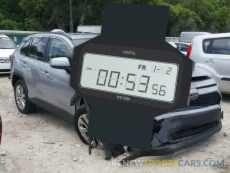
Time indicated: 0:53:56
